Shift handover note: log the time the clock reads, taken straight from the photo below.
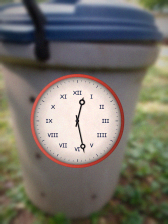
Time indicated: 12:28
